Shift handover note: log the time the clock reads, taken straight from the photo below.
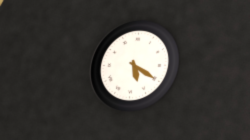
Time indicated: 5:20
